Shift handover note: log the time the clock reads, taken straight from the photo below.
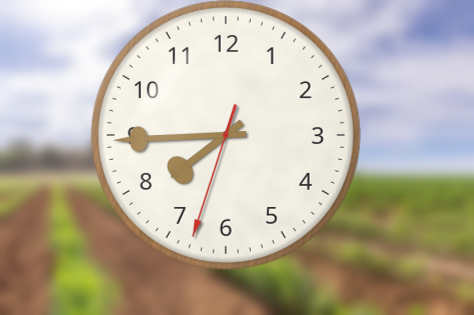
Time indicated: 7:44:33
